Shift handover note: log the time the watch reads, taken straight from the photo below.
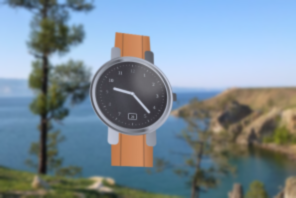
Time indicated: 9:23
